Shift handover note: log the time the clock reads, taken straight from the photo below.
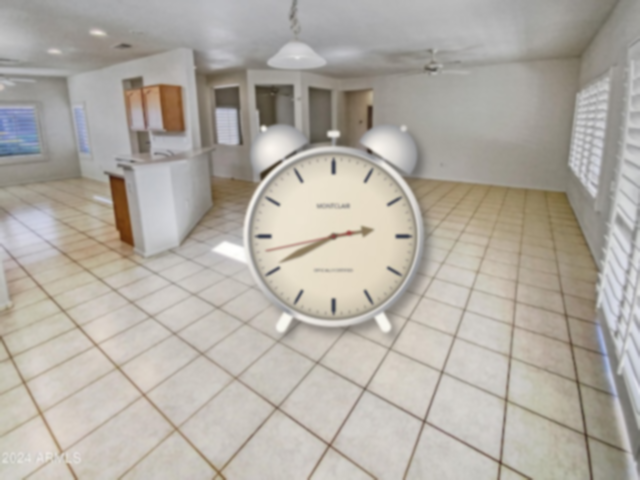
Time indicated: 2:40:43
